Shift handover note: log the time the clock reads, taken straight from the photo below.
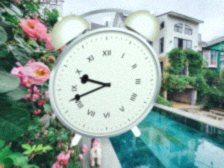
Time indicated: 9:42
